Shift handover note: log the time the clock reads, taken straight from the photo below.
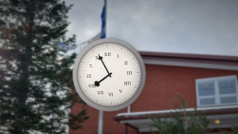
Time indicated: 7:56
